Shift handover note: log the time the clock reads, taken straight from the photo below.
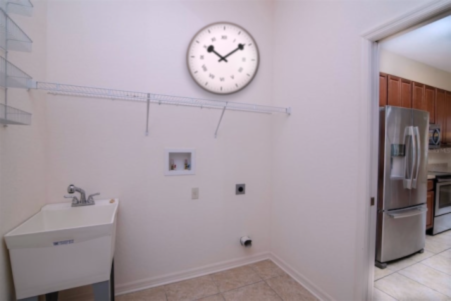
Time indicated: 10:09
